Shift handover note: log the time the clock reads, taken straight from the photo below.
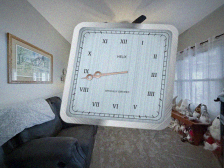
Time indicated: 8:43
